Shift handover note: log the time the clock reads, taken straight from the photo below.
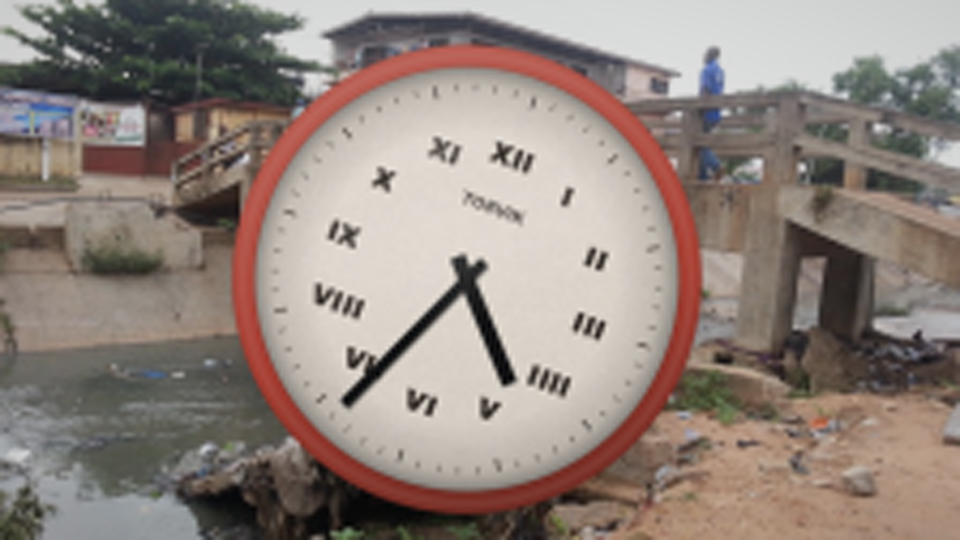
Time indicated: 4:34
